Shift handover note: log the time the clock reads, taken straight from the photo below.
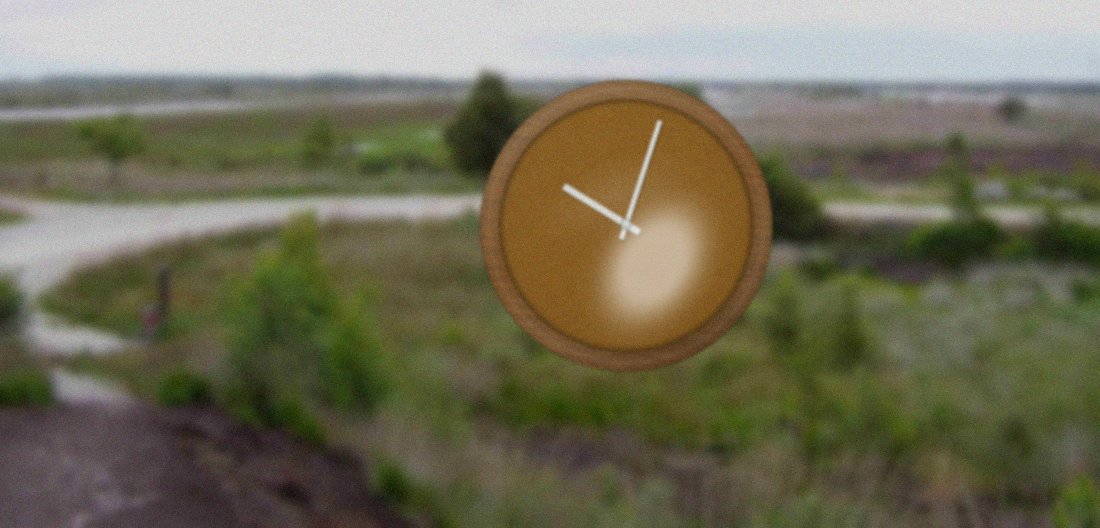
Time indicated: 10:03
